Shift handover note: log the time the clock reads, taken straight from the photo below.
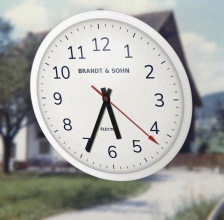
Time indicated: 5:34:22
